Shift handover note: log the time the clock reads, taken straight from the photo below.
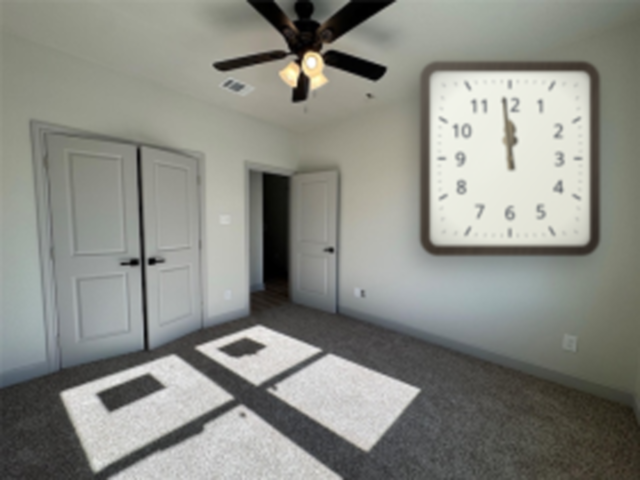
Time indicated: 11:59
